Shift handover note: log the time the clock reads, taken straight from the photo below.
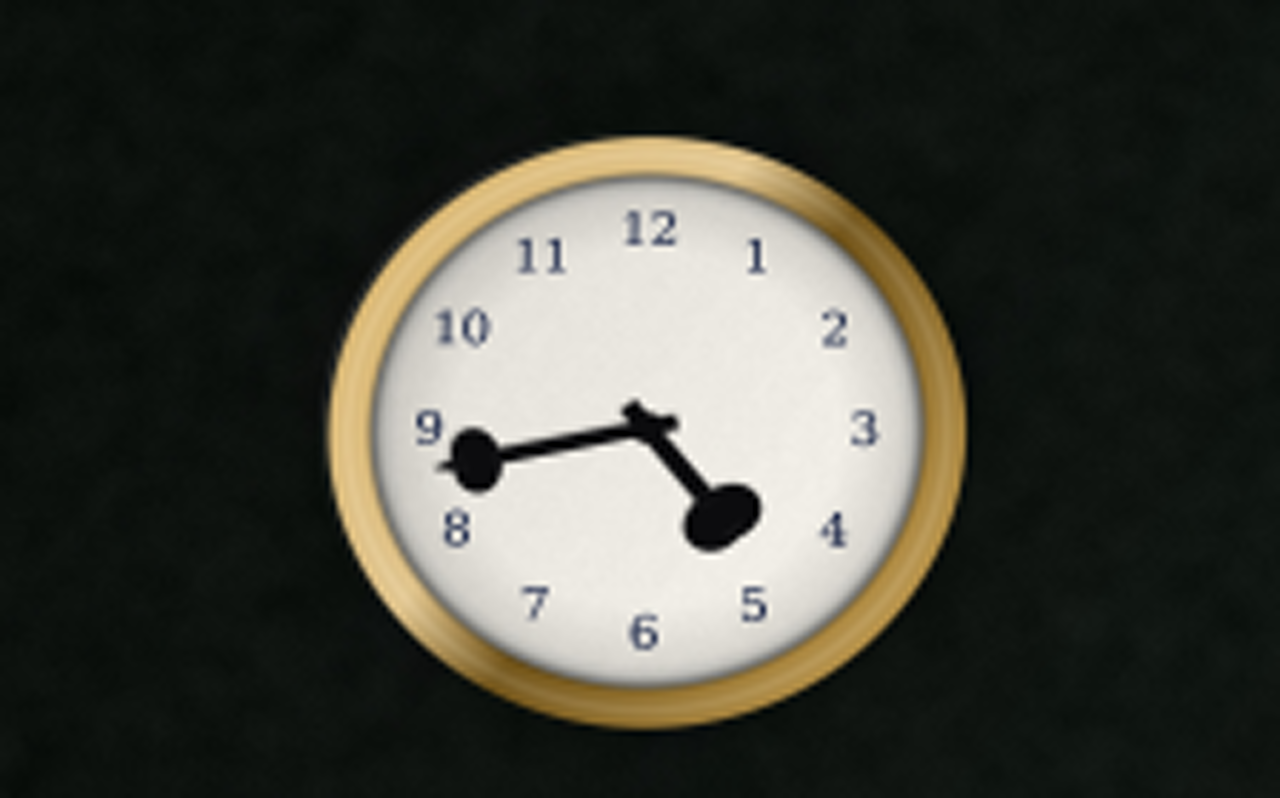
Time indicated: 4:43
